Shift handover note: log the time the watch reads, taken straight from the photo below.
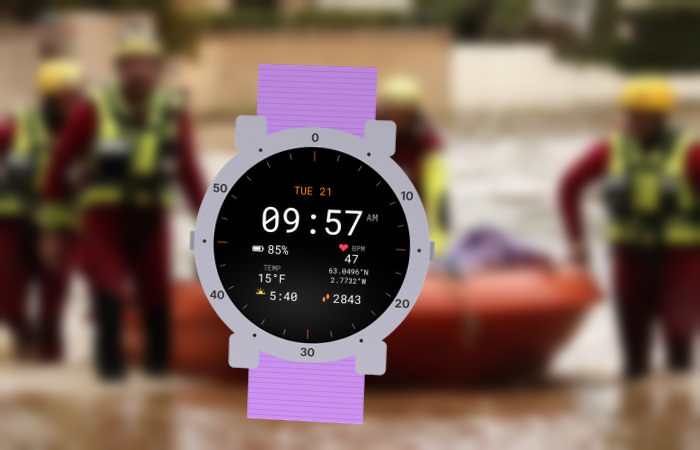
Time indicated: 9:57
